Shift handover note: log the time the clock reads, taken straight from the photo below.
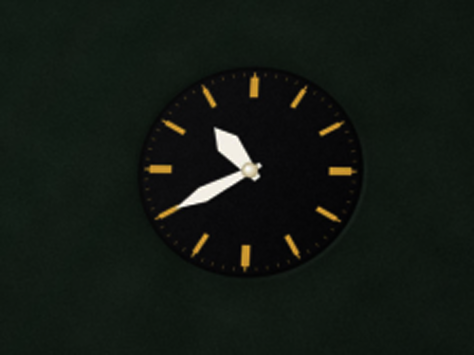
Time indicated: 10:40
